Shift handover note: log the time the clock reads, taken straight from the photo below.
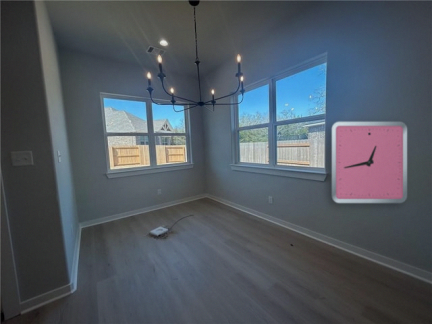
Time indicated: 12:43
